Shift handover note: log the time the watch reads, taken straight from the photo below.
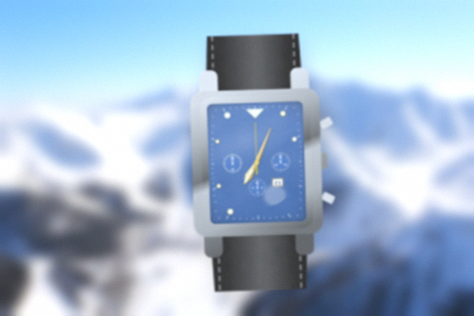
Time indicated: 7:04
